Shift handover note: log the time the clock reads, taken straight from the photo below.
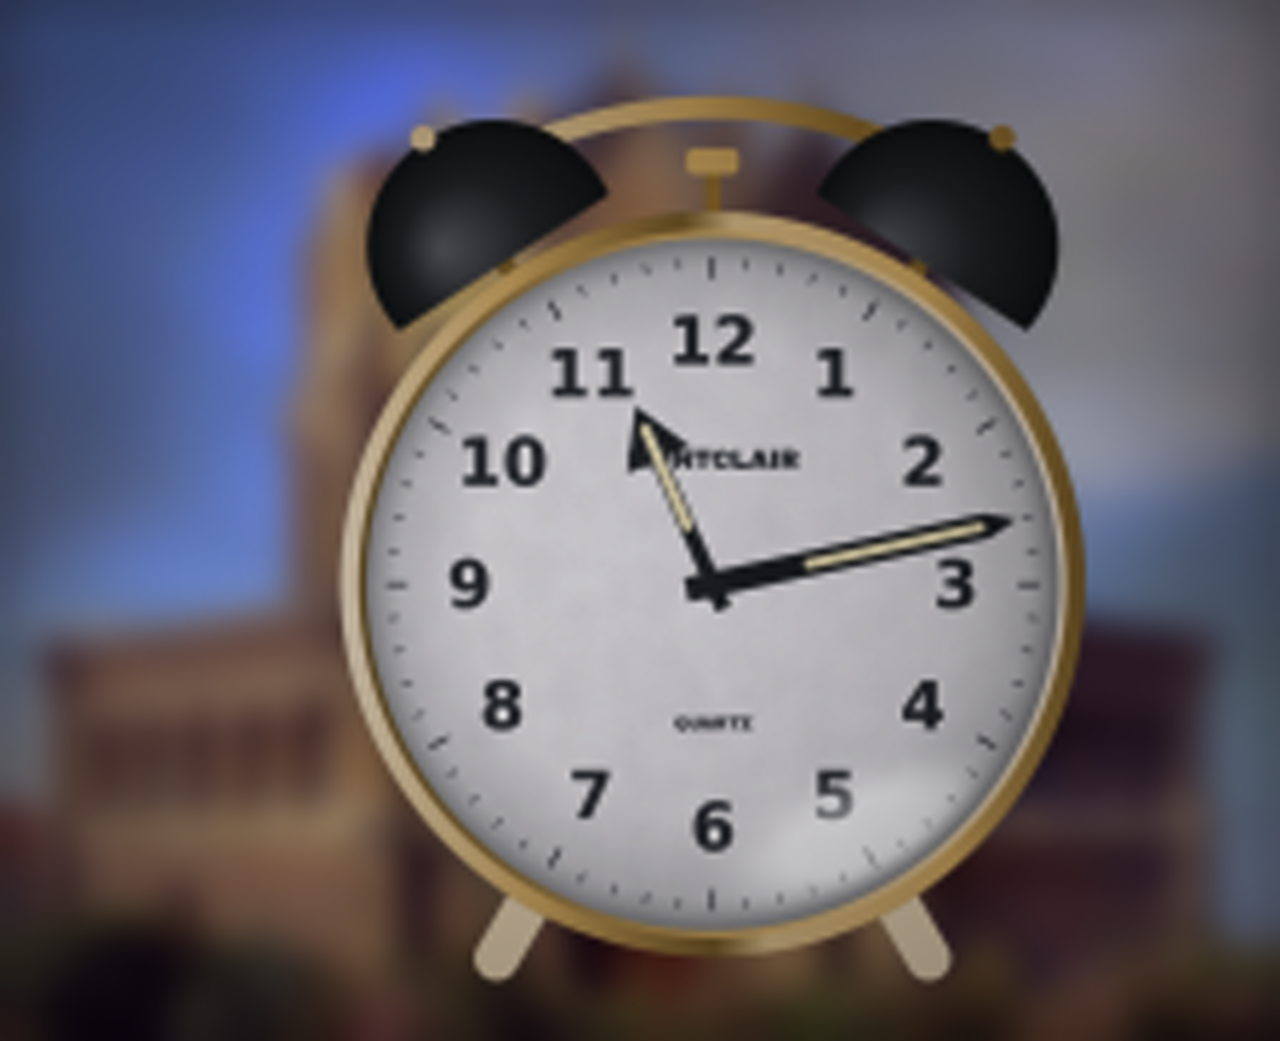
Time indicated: 11:13
